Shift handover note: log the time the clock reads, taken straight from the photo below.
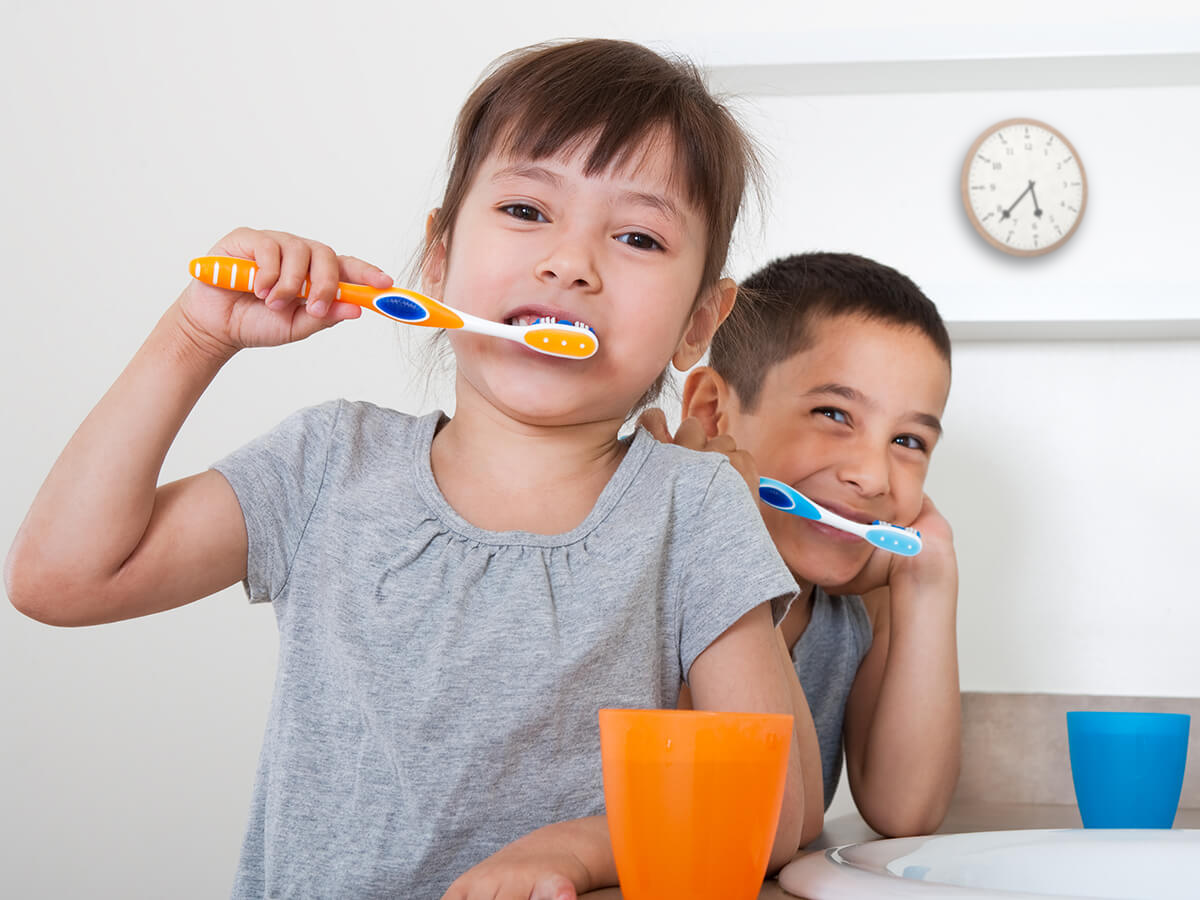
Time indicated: 5:38
